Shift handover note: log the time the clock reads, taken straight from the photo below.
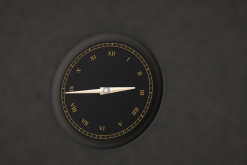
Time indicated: 2:44
